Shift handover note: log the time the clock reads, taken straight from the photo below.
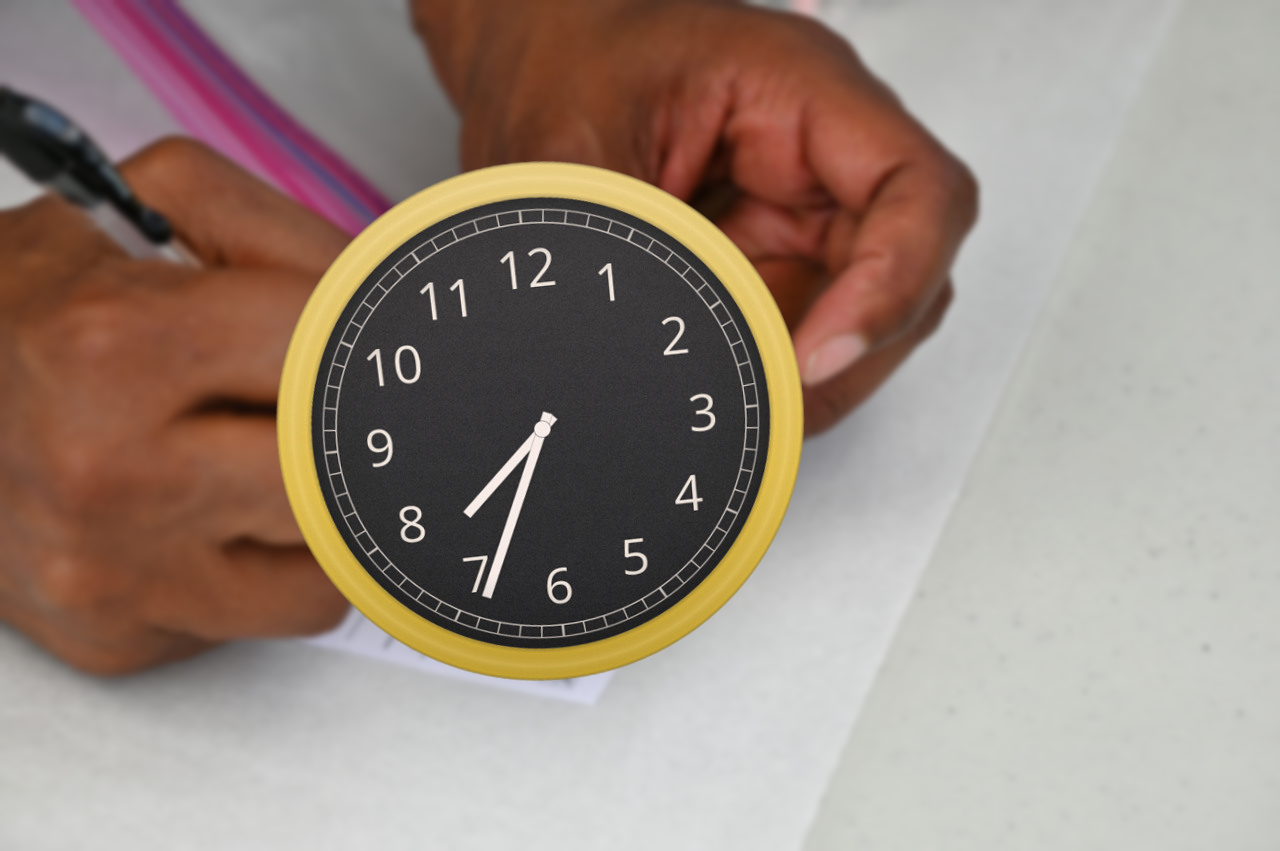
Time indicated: 7:34
